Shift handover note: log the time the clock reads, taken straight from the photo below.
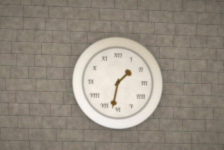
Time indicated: 1:32
